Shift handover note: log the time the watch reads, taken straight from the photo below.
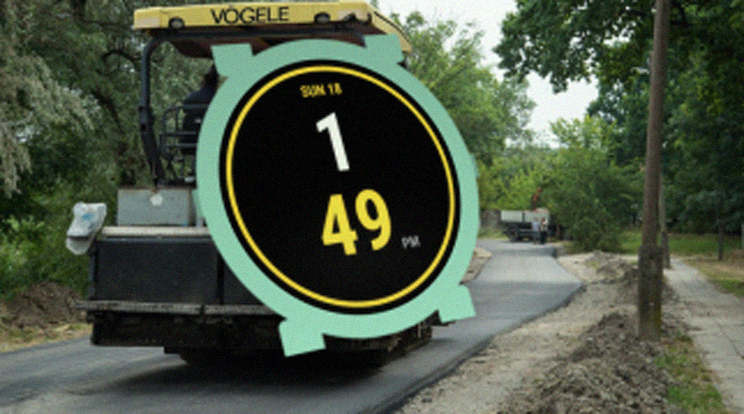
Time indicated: 1:49
